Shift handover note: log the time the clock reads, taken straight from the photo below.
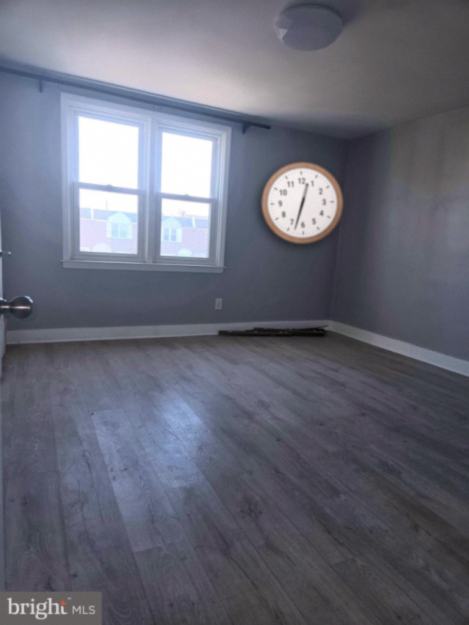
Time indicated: 12:33
